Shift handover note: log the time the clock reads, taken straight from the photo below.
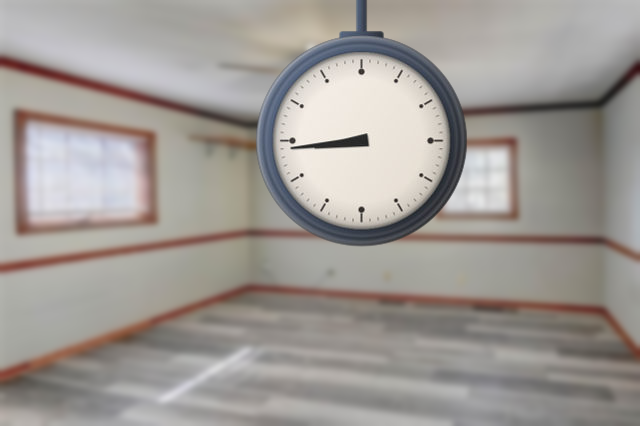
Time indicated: 8:44
